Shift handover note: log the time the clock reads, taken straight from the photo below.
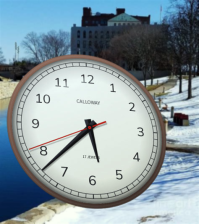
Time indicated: 5:37:41
